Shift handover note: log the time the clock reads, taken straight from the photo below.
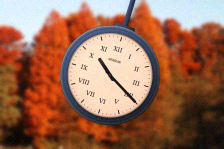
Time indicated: 10:20
